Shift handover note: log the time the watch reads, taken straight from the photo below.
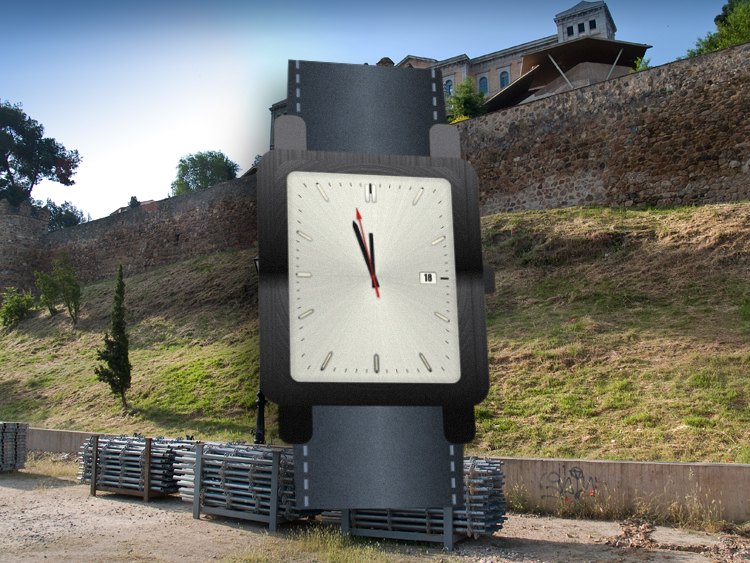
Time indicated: 11:56:58
